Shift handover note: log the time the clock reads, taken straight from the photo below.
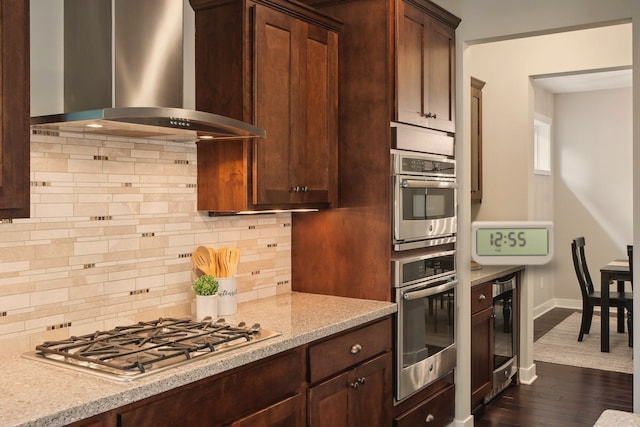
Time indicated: 12:55
